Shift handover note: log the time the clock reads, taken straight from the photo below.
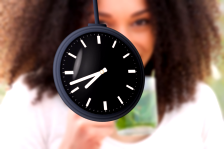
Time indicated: 7:42
